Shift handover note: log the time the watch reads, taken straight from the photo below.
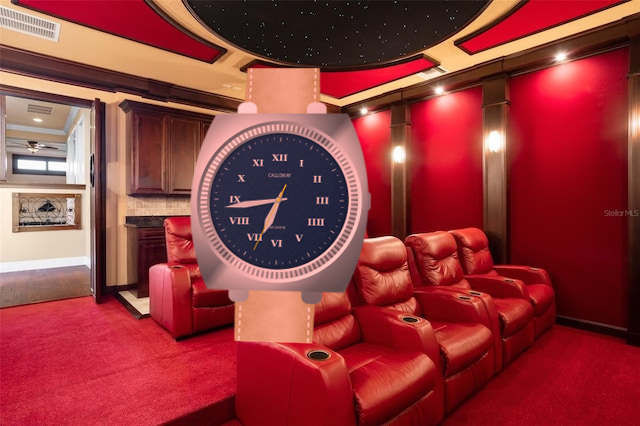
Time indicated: 6:43:34
